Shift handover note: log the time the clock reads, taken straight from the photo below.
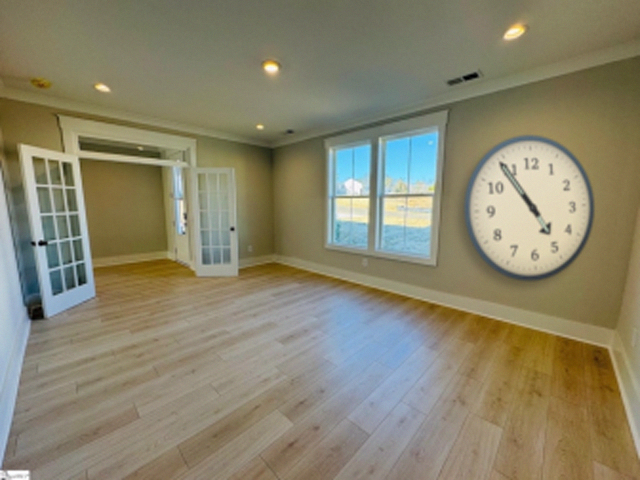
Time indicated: 4:54
